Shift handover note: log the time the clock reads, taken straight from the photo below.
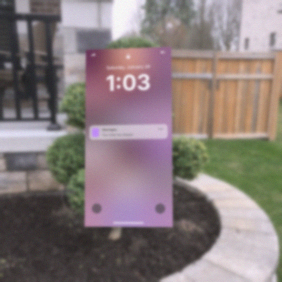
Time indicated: 1:03
